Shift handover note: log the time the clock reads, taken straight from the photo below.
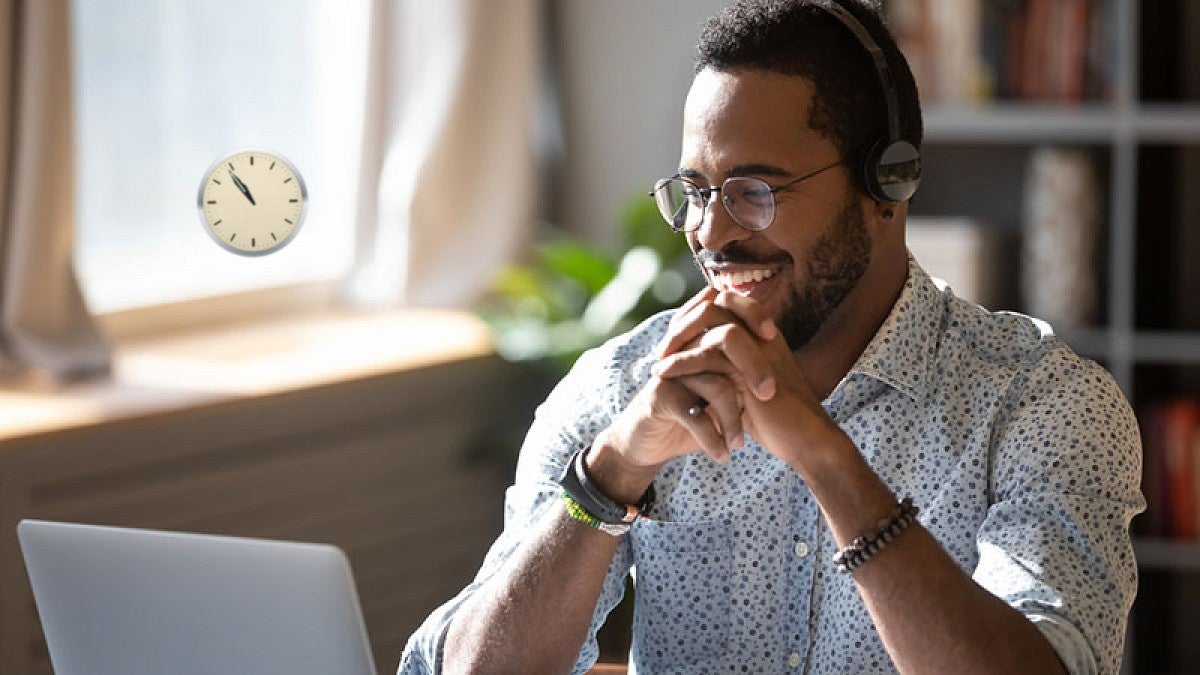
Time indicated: 10:54
